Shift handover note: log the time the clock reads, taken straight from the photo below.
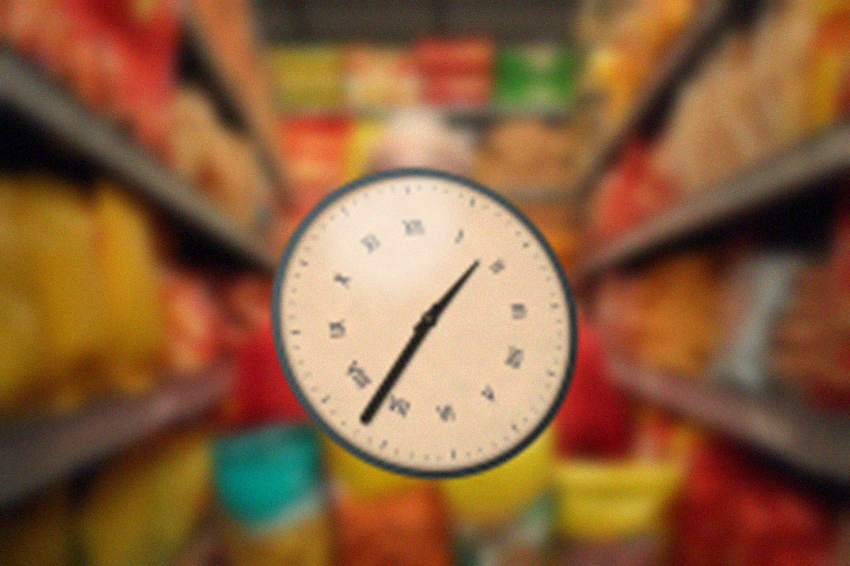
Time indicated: 1:37
